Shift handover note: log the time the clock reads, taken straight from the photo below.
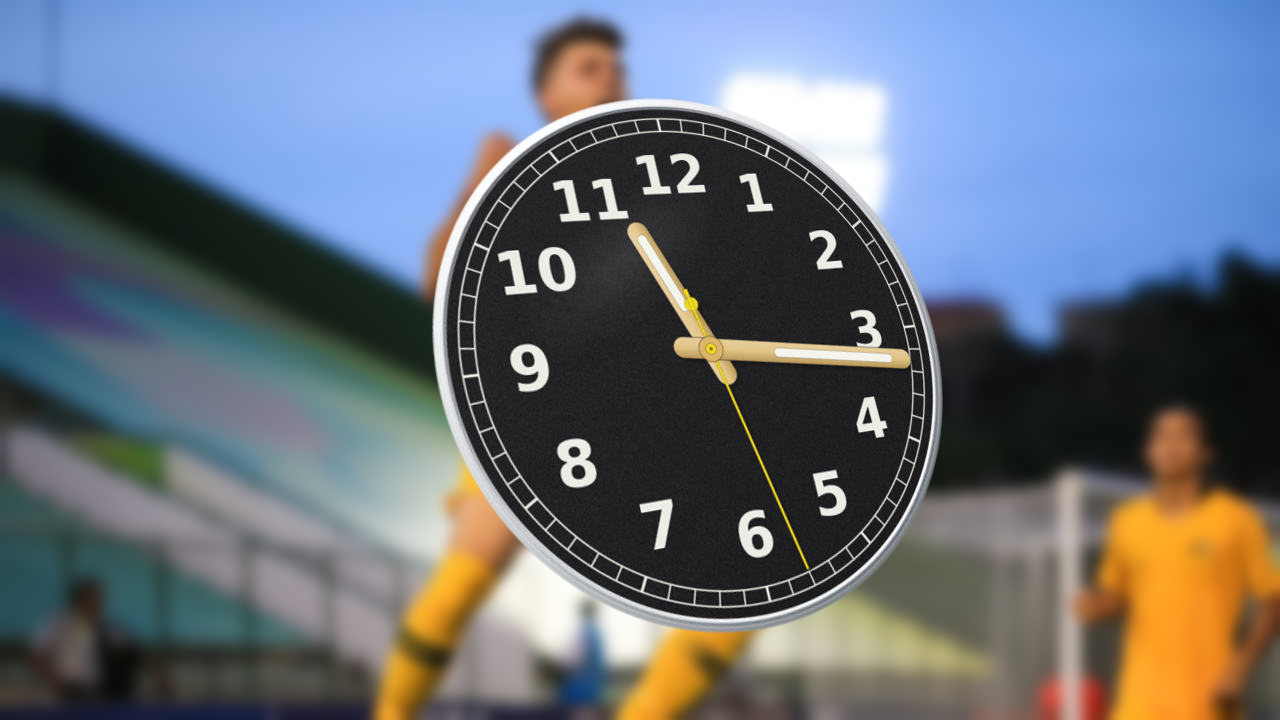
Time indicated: 11:16:28
